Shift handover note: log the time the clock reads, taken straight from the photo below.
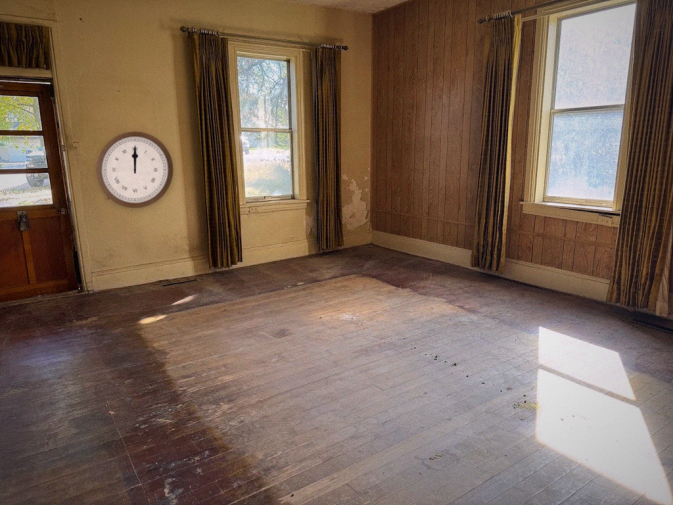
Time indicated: 12:00
